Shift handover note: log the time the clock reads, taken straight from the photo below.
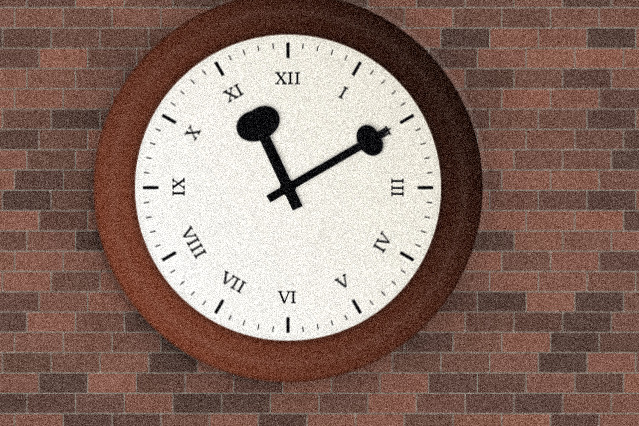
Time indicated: 11:10
